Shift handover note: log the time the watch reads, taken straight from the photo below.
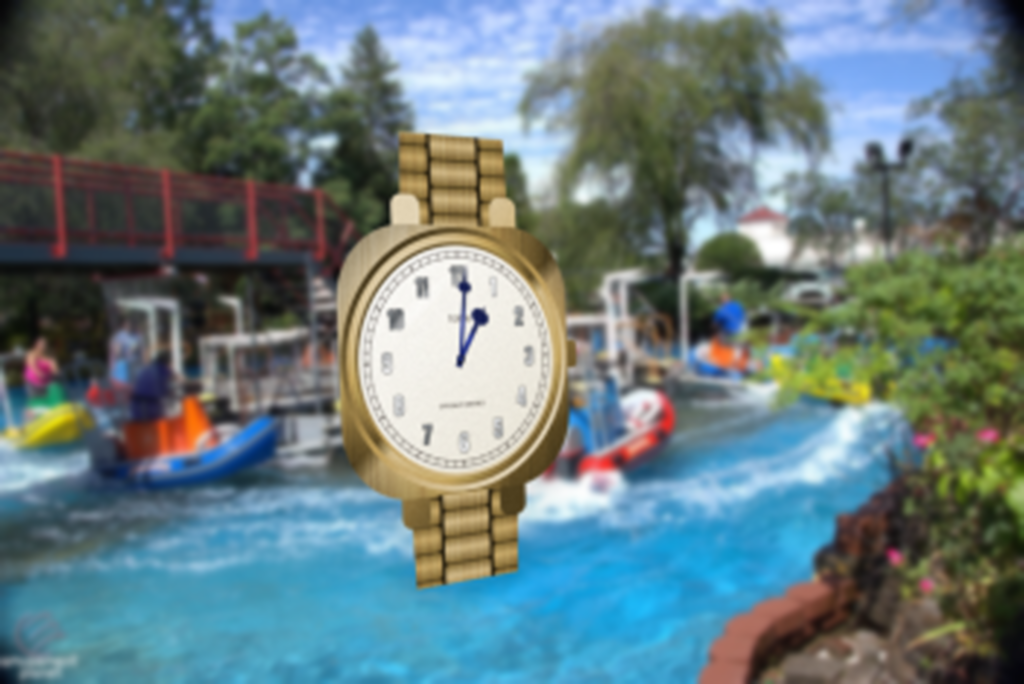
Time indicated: 1:01
